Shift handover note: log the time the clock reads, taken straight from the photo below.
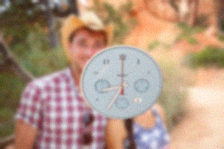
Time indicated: 8:35
